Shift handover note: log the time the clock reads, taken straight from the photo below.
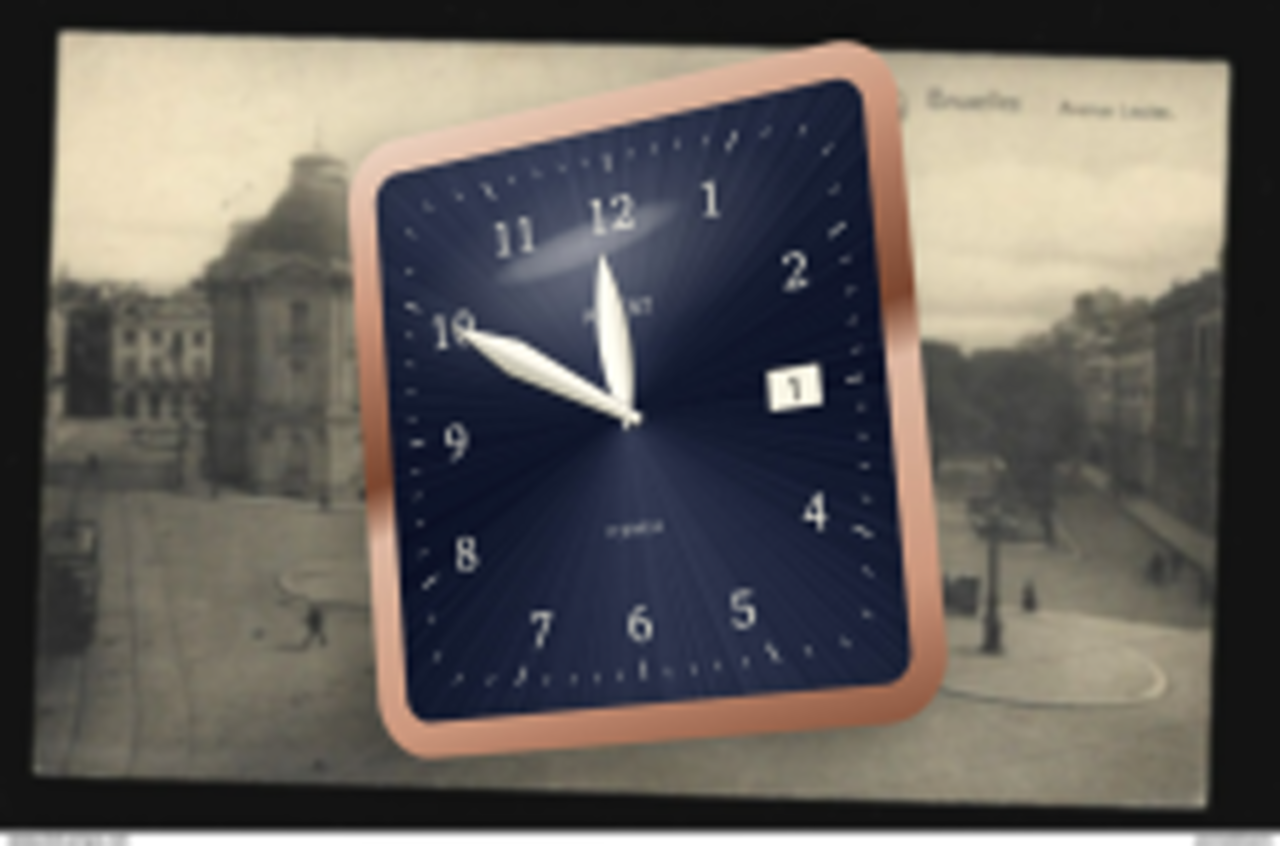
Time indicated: 11:50
